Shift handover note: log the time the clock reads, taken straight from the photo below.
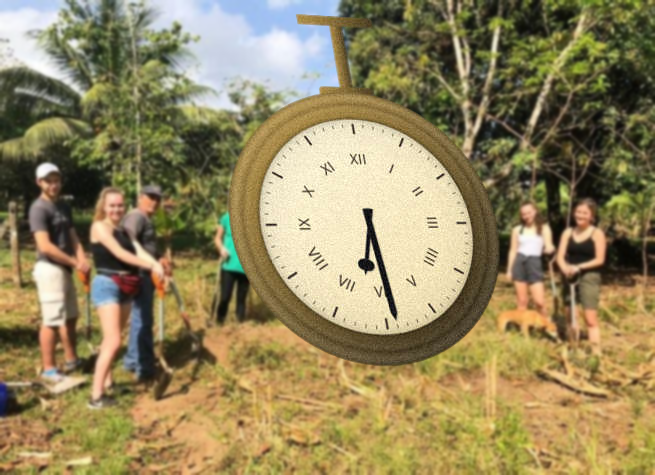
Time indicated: 6:29
